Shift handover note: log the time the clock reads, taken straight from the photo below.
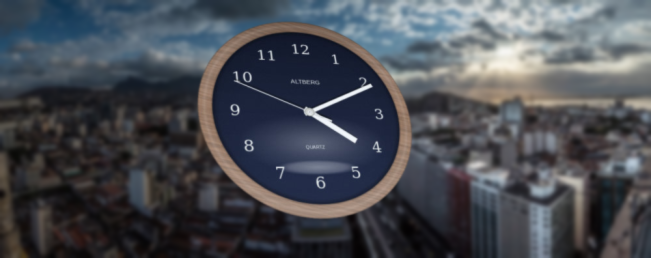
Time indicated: 4:10:49
